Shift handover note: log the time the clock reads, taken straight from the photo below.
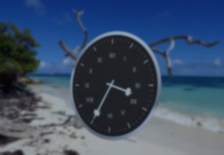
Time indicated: 3:35
